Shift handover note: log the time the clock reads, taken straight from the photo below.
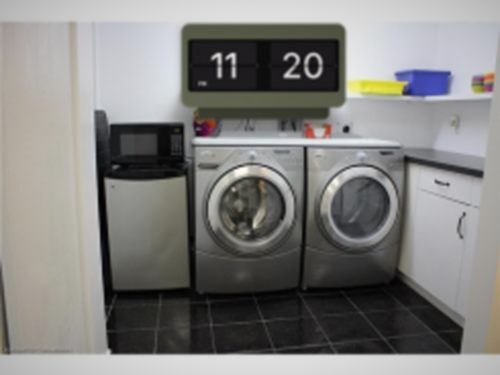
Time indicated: 11:20
